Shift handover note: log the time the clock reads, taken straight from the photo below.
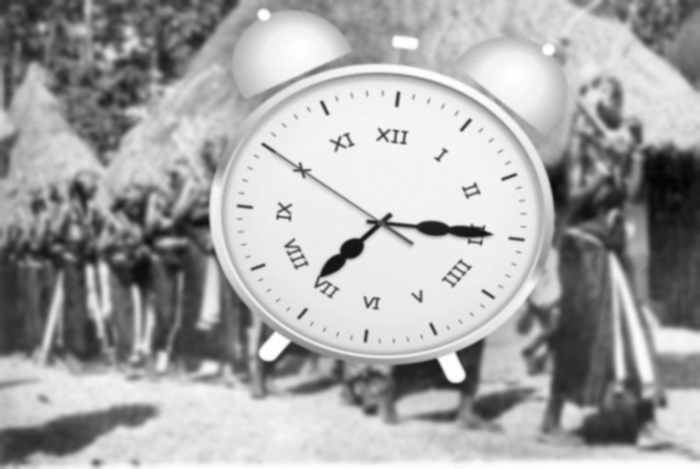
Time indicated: 7:14:50
